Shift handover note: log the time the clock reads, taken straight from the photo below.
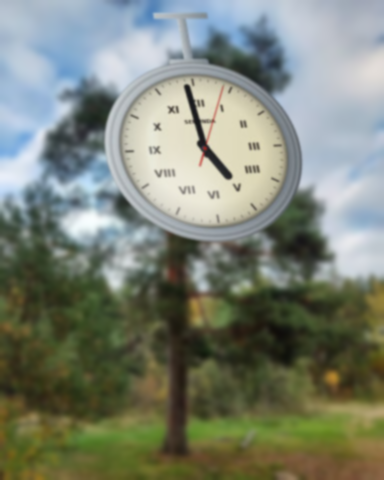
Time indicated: 4:59:04
